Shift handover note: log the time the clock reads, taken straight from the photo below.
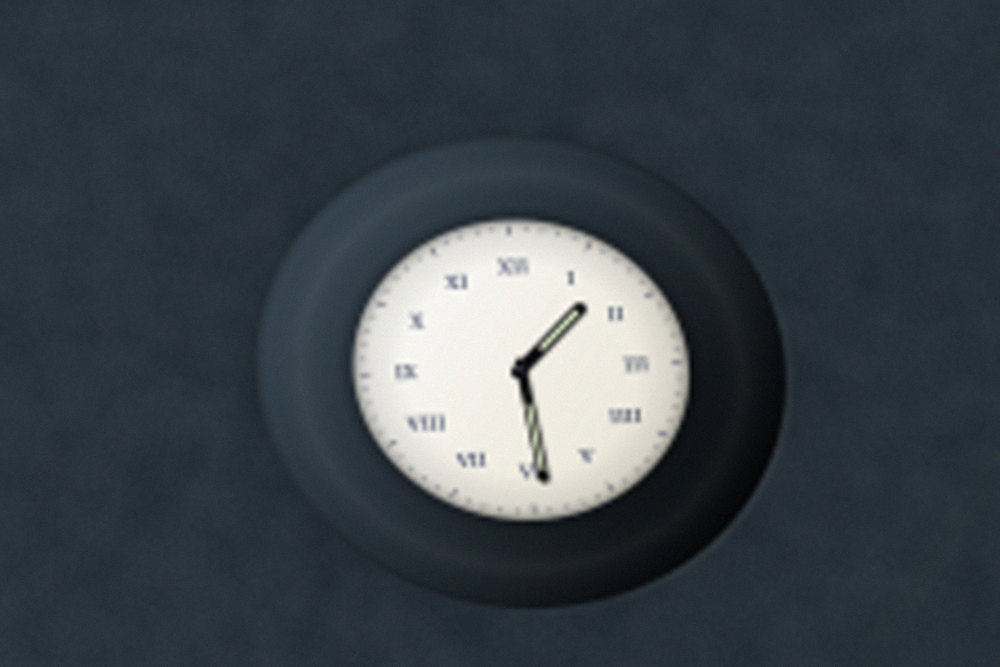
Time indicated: 1:29
